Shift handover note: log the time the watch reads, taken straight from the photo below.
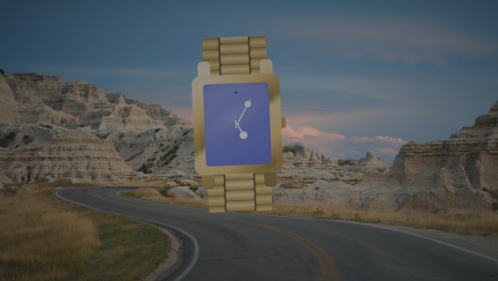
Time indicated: 5:05
